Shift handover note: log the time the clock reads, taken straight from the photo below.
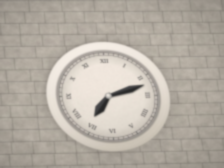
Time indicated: 7:12
